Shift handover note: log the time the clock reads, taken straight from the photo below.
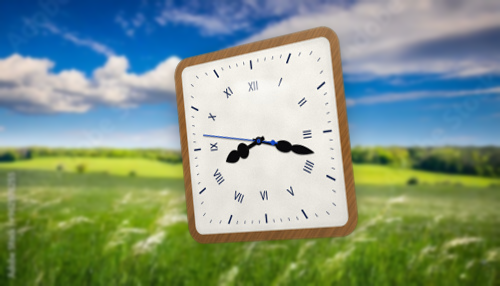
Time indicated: 8:17:47
